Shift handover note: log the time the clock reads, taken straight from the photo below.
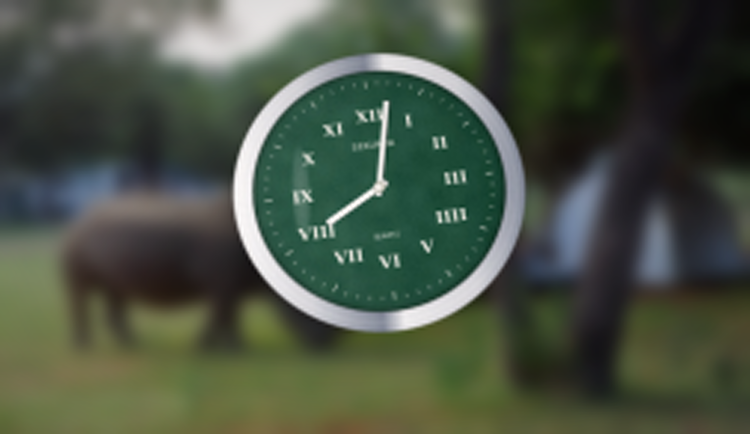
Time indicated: 8:02
